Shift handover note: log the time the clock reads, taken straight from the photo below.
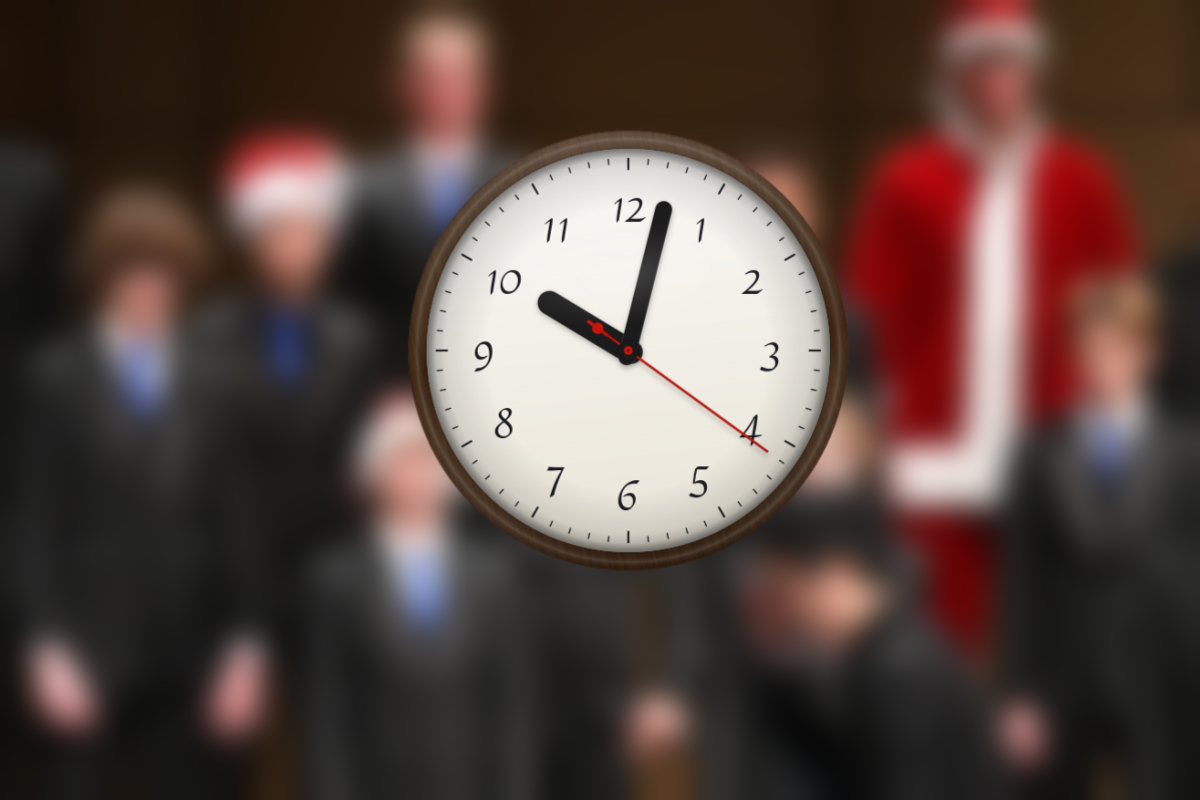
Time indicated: 10:02:21
